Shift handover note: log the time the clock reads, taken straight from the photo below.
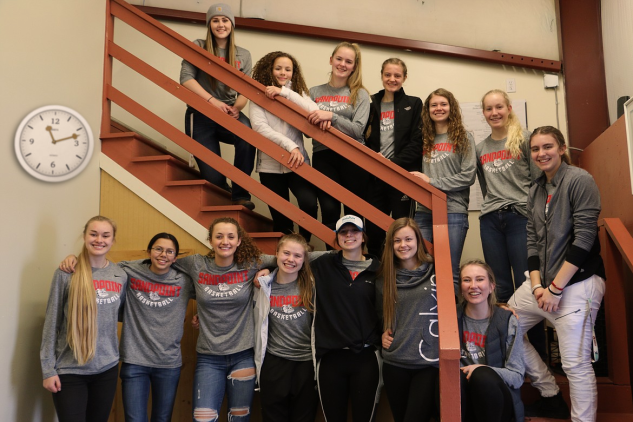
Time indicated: 11:12
